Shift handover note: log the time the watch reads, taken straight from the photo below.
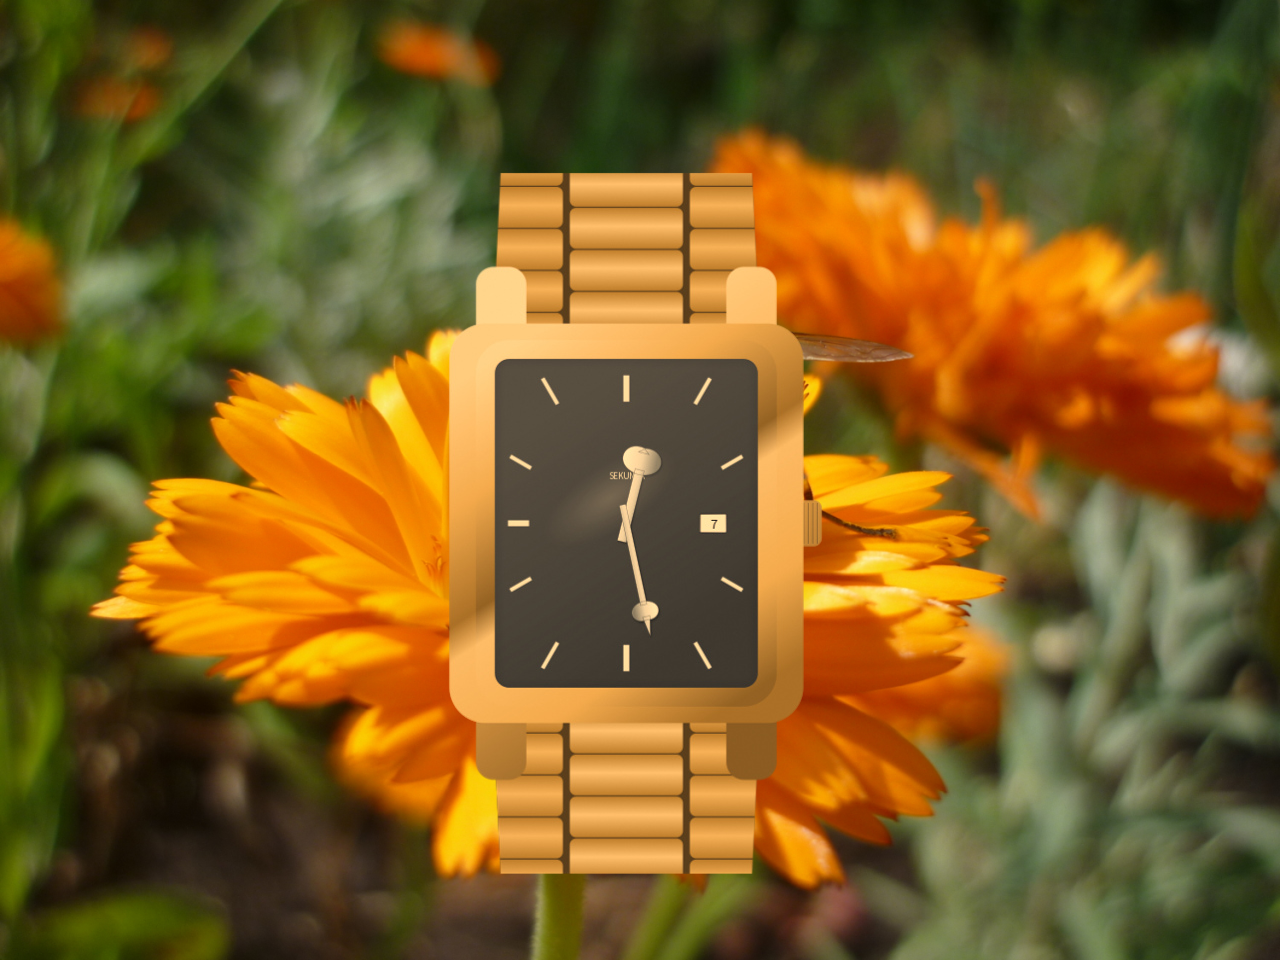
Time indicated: 12:28
